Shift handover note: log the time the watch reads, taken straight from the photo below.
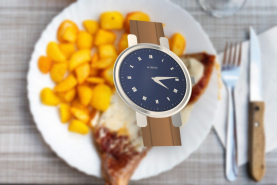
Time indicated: 4:14
